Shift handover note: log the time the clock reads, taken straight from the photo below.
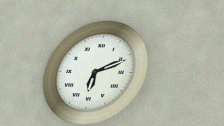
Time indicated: 6:11
